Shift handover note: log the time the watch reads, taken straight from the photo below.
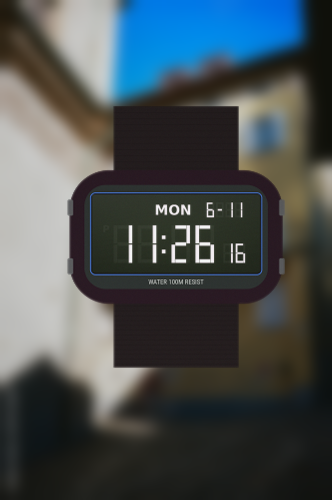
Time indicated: 11:26:16
